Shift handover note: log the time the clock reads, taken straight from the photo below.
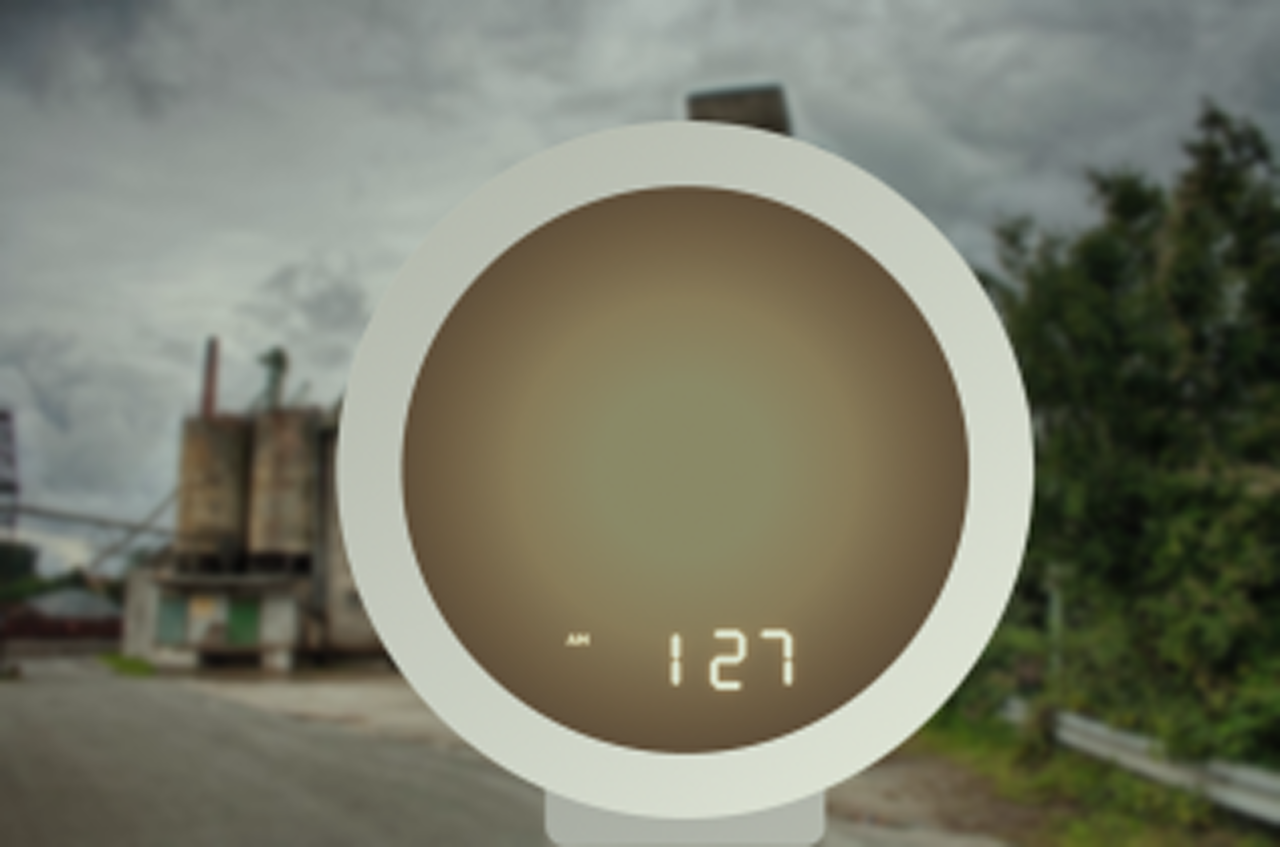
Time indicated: 1:27
